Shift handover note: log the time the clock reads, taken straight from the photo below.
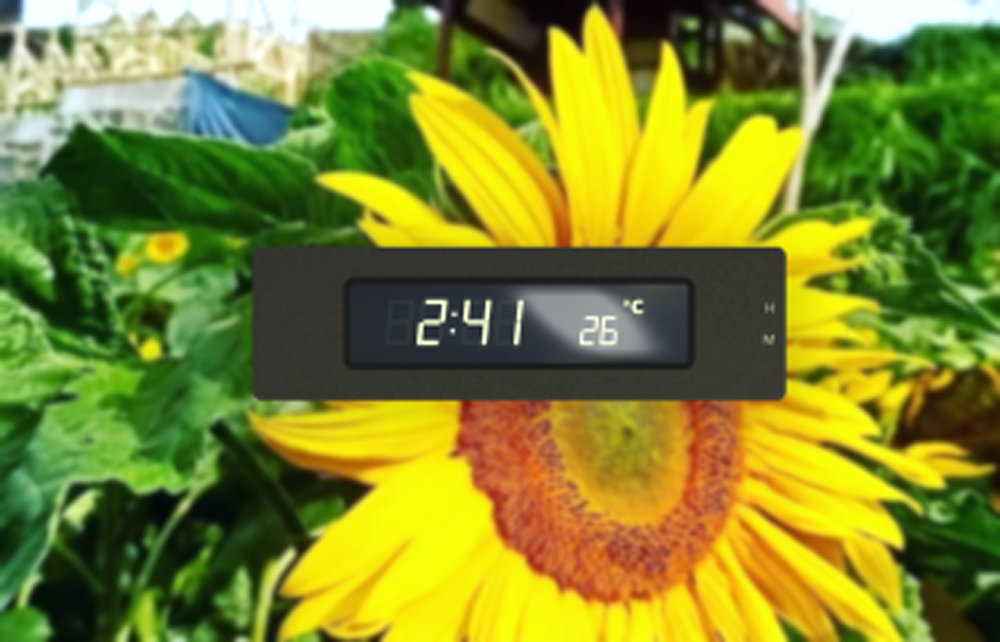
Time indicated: 2:41
